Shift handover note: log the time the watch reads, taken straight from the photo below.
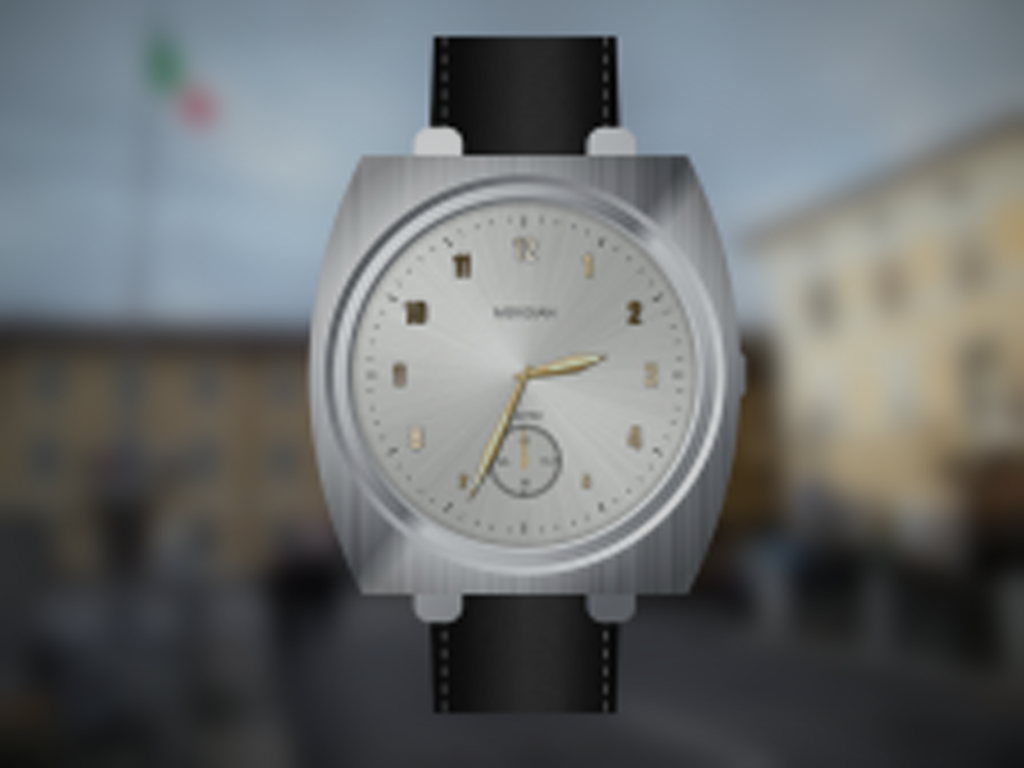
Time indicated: 2:34
